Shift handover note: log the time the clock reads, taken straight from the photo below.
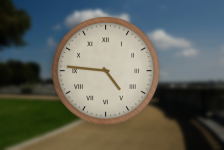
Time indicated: 4:46
